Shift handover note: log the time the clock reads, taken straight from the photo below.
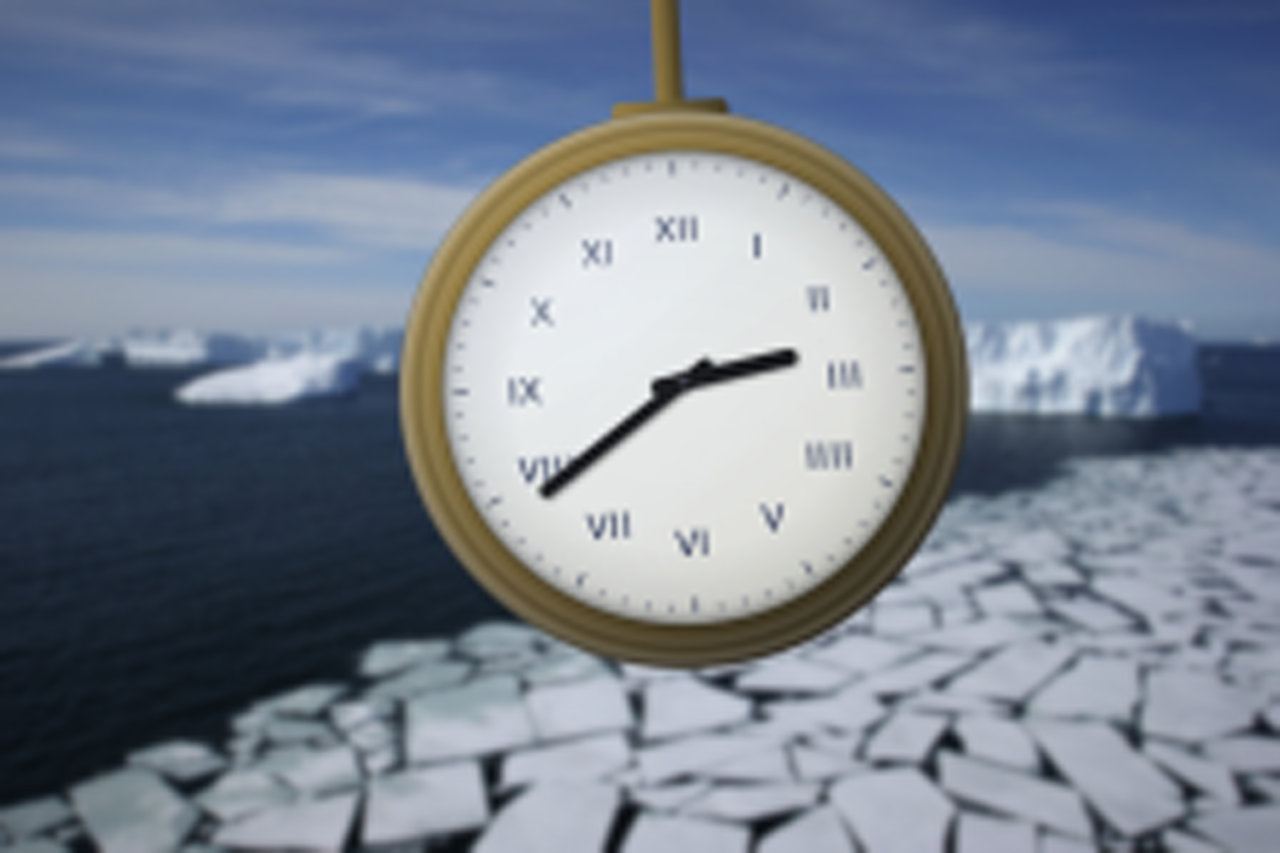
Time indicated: 2:39
